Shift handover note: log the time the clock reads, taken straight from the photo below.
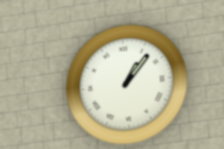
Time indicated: 1:07
